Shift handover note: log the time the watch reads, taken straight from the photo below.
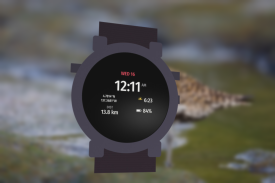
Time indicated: 12:11
